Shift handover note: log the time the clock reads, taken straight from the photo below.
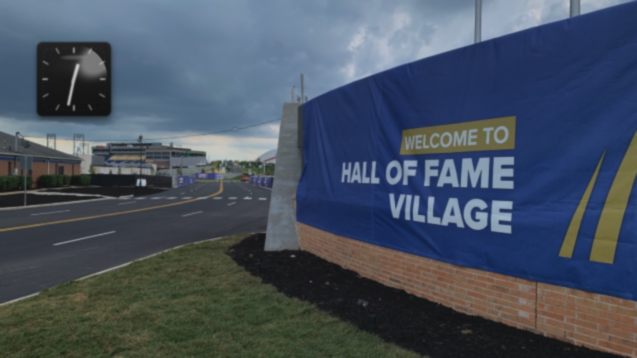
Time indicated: 12:32
